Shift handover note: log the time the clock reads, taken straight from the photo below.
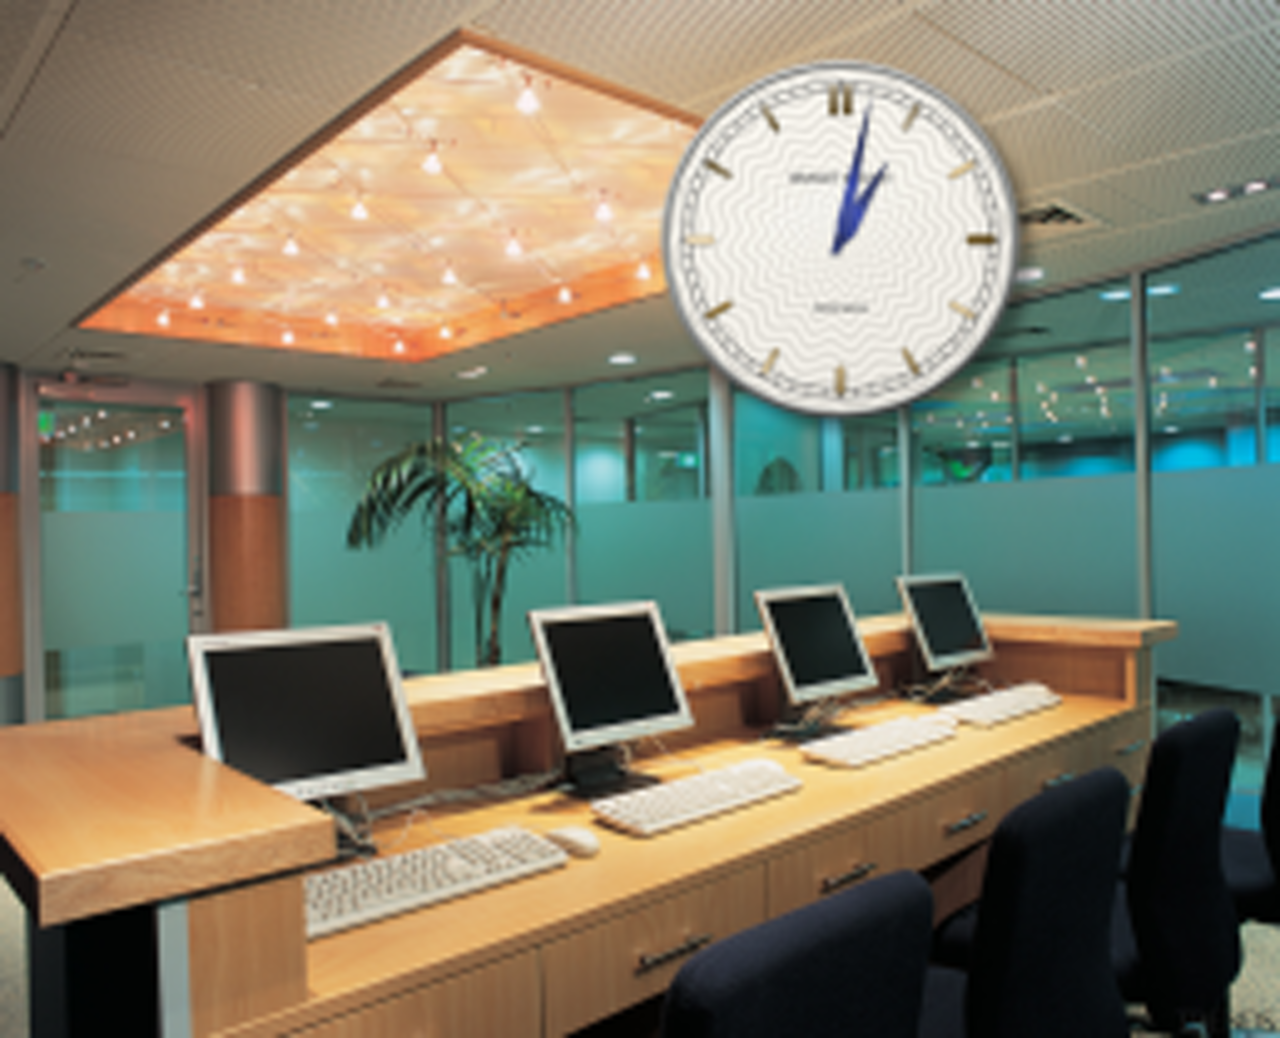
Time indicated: 1:02
